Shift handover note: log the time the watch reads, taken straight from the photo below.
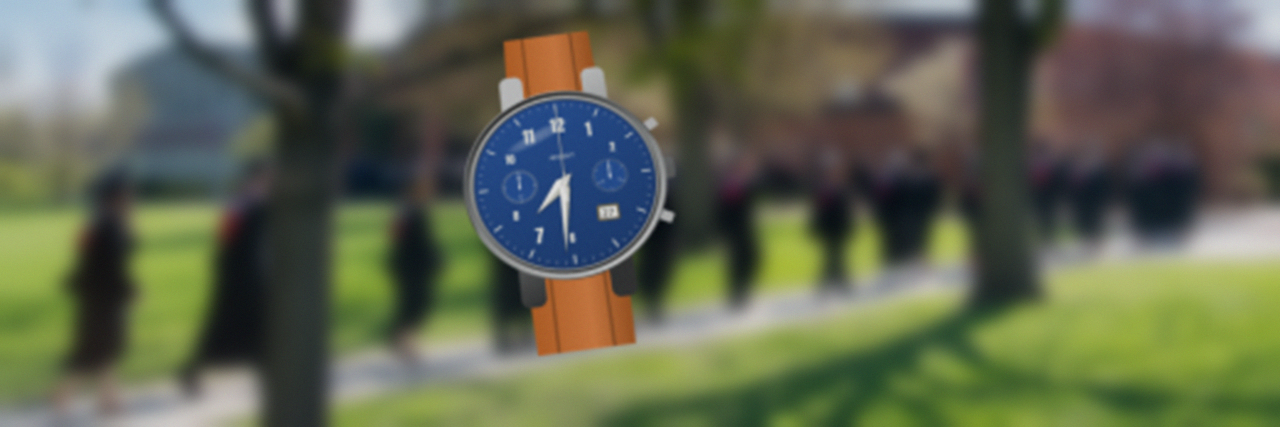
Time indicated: 7:31
